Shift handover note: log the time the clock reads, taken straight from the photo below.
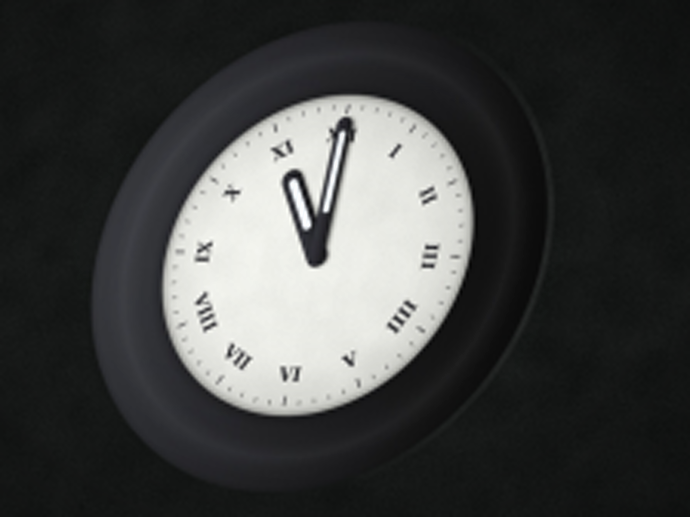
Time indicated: 11:00
